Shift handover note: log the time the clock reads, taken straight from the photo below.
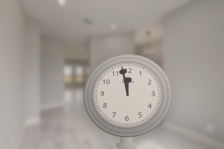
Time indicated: 11:58
